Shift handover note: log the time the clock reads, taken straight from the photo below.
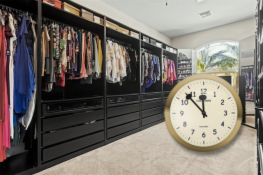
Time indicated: 11:53
